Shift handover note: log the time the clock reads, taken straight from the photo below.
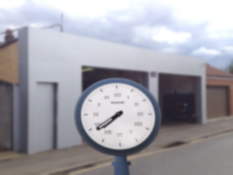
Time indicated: 7:39
